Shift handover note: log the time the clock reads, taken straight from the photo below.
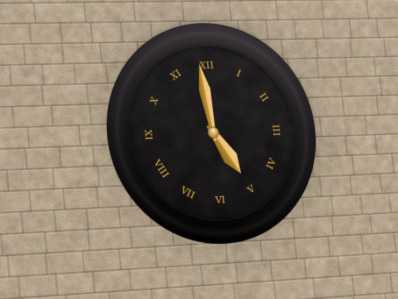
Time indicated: 4:59
